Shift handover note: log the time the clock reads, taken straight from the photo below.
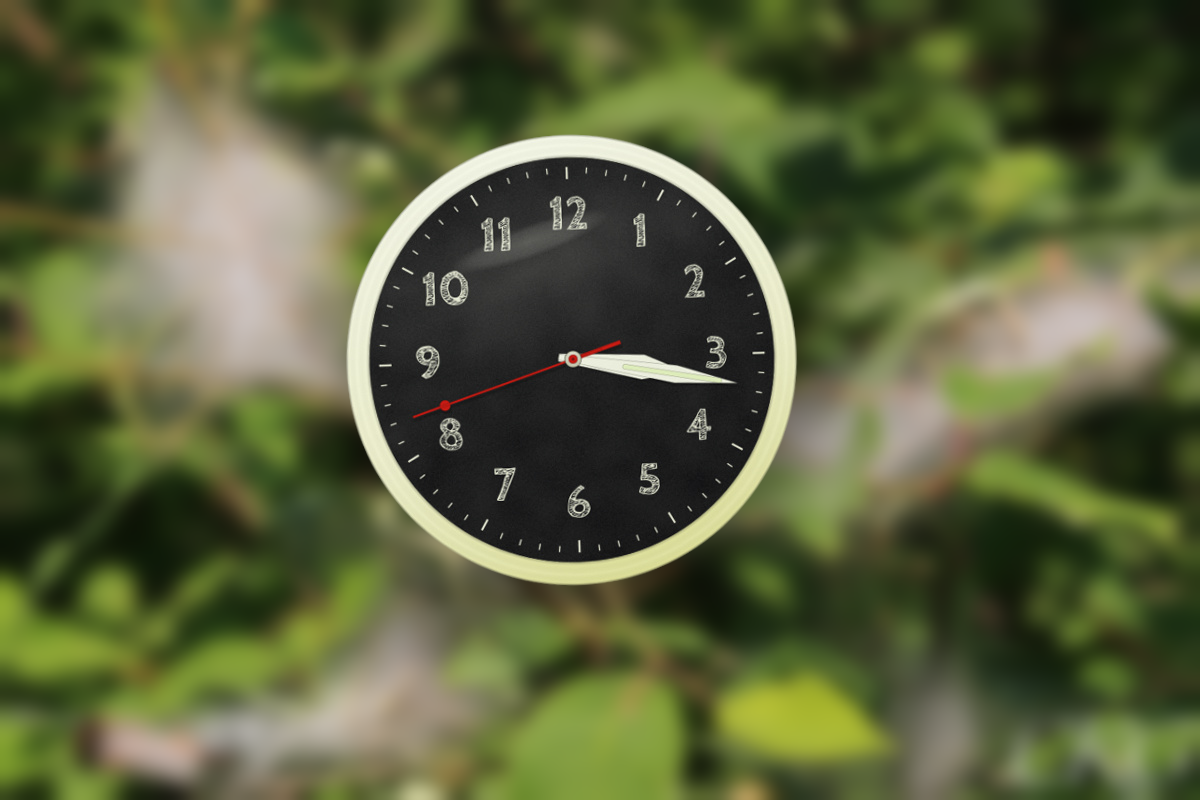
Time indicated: 3:16:42
